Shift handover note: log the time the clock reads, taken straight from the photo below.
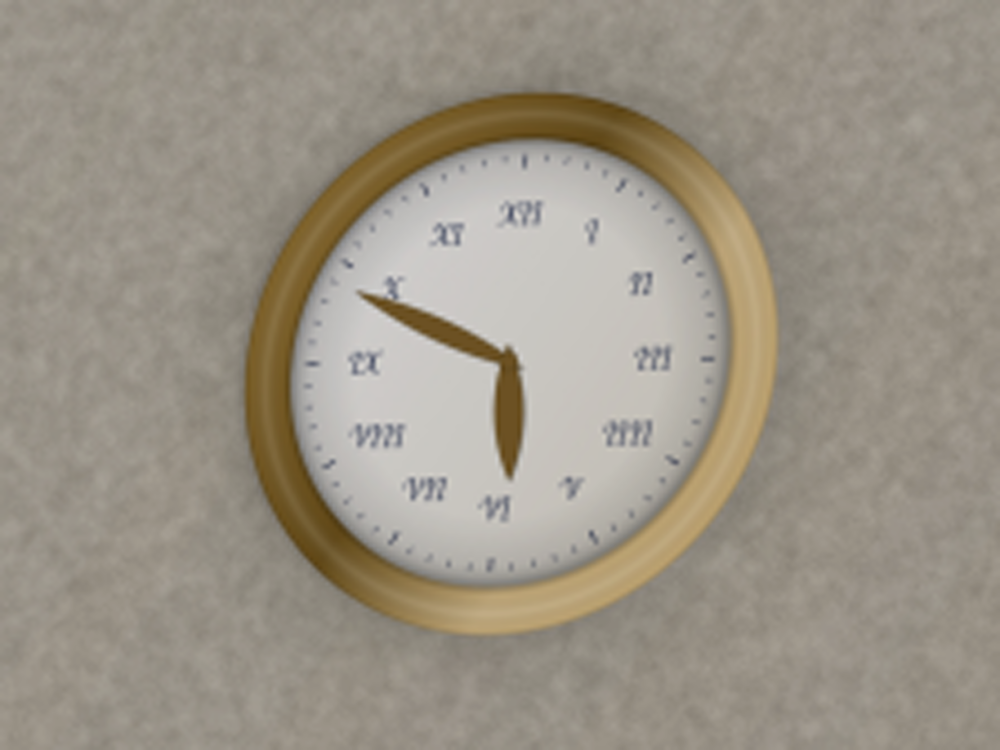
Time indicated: 5:49
